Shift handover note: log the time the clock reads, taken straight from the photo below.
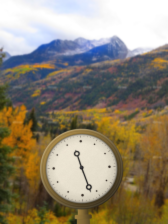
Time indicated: 11:27
